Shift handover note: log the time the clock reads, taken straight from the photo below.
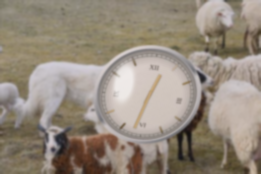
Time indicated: 12:32
